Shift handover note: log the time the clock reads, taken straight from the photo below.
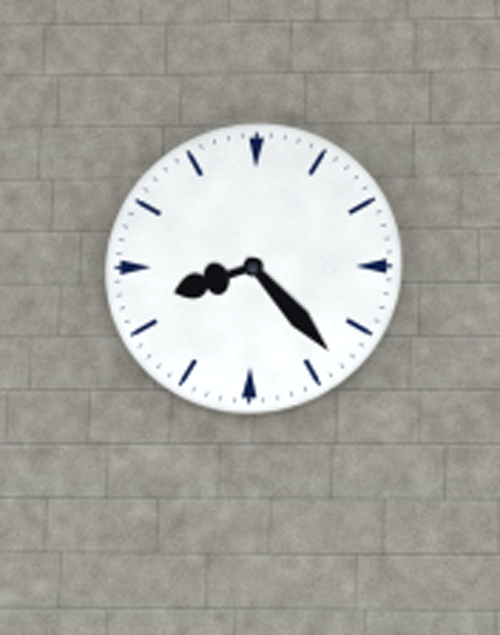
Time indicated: 8:23
